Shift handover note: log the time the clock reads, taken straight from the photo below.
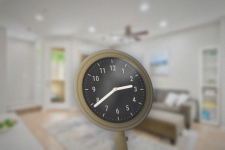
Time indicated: 2:39
